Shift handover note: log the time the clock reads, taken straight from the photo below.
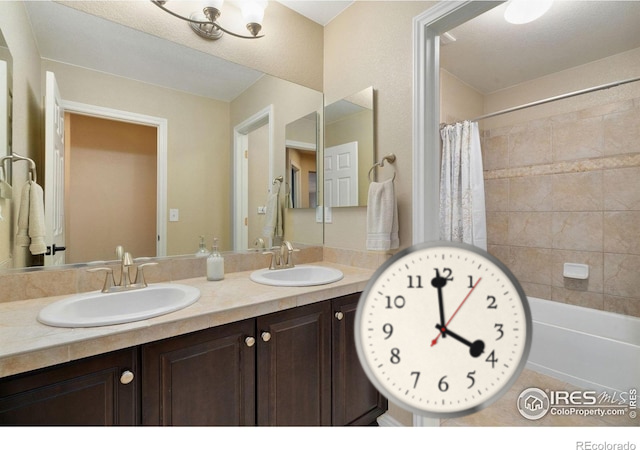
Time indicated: 3:59:06
